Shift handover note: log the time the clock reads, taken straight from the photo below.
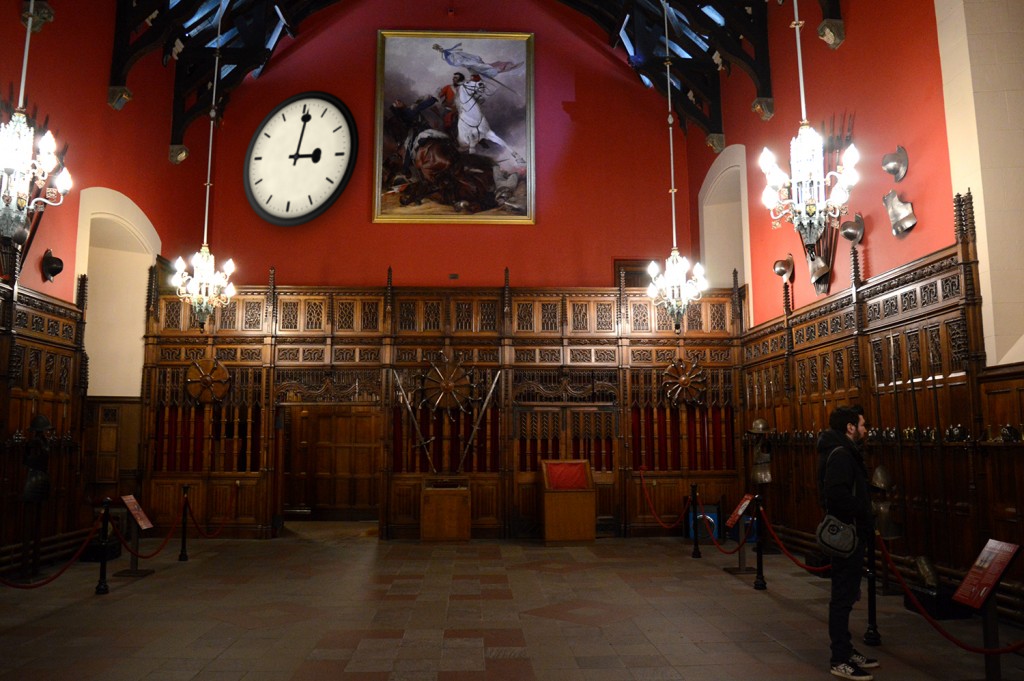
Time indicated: 3:01
